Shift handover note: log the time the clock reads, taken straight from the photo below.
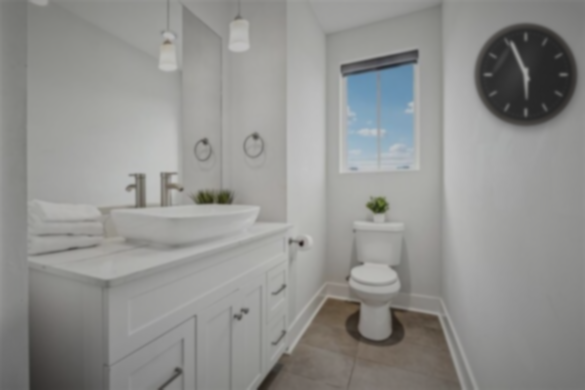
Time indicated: 5:56
